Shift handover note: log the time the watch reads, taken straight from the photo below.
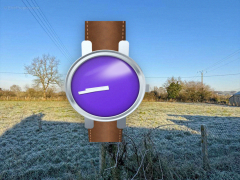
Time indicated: 8:43
